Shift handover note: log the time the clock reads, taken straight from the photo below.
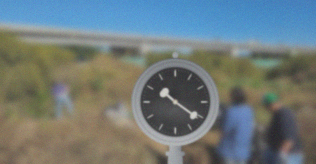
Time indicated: 10:21
